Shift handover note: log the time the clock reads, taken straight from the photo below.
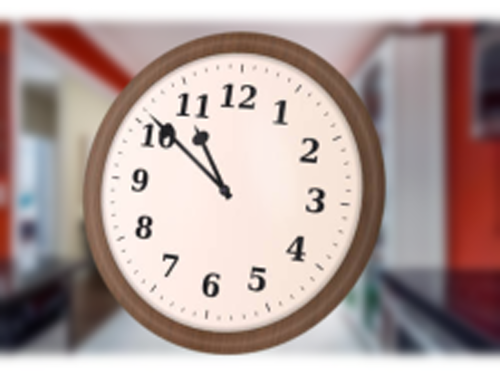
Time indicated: 10:51
